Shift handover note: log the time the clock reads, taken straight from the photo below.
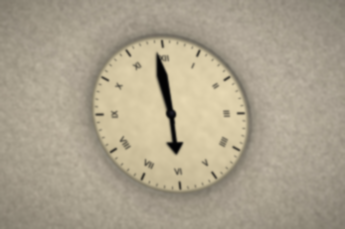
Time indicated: 5:59
